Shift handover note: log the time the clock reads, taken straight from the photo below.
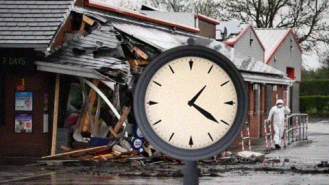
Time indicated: 1:21
